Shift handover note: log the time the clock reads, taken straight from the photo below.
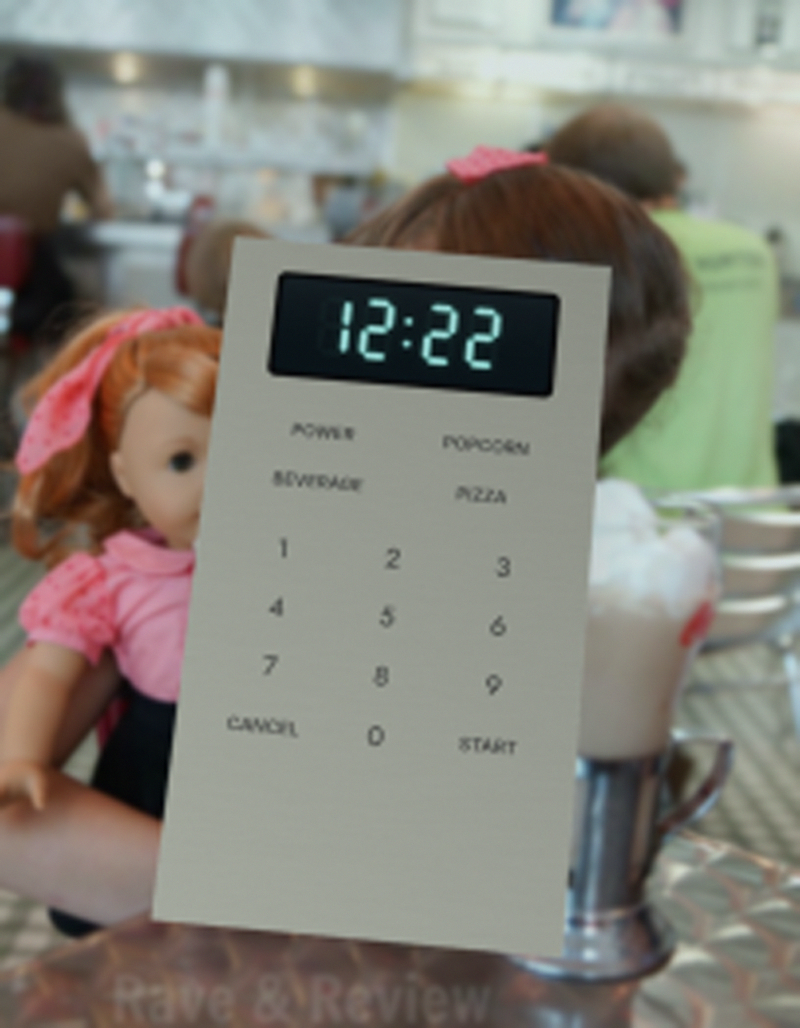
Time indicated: 12:22
